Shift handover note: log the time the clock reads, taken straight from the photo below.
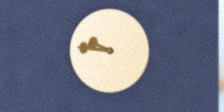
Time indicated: 9:46
